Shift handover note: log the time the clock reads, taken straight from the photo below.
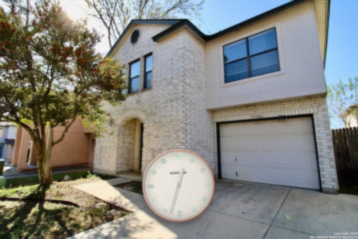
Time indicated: 12:33
